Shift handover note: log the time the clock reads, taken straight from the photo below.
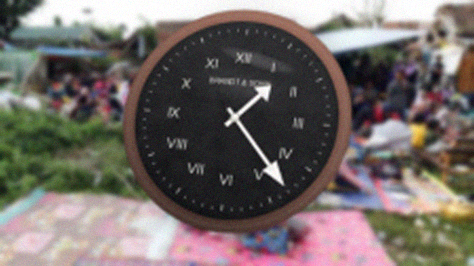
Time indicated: 1:23
